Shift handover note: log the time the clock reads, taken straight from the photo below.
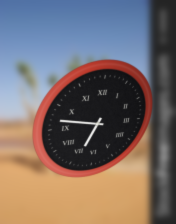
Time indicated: 6:47
